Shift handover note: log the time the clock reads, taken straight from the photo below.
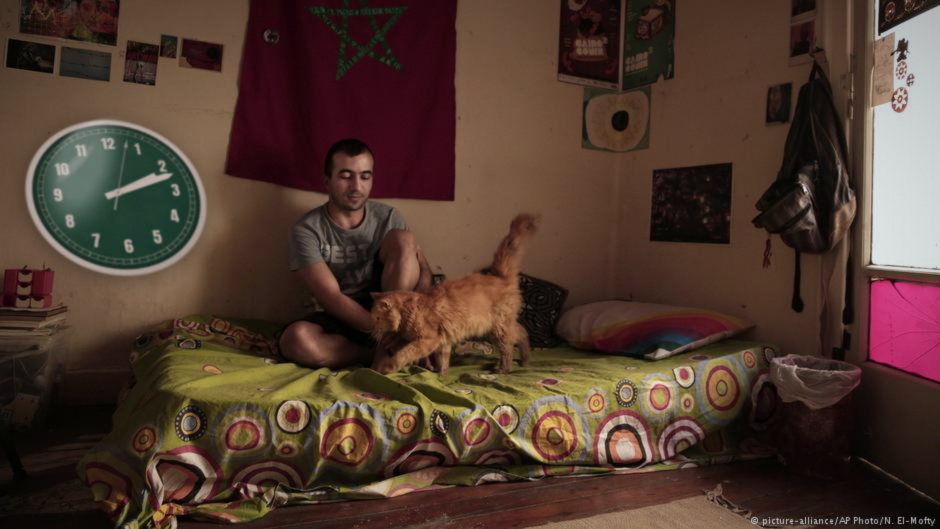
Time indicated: 2:12:03
